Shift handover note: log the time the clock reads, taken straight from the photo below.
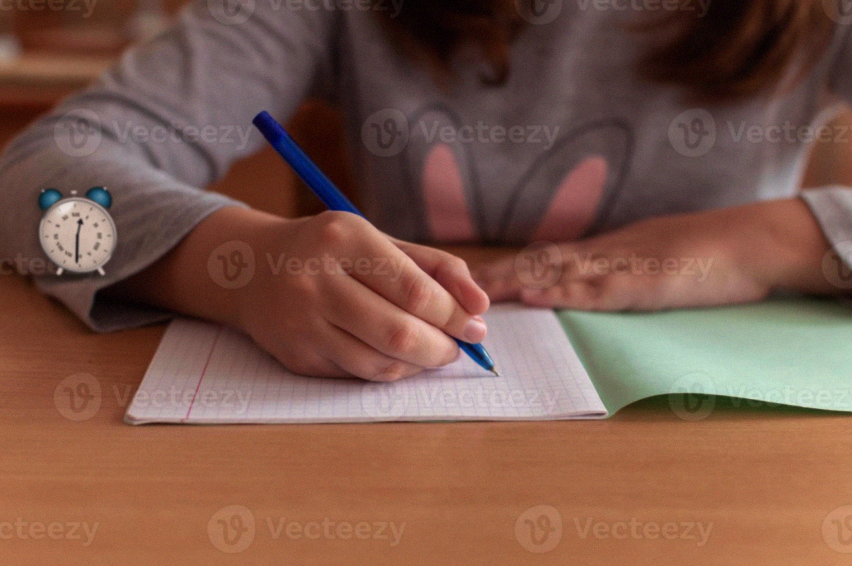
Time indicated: 12:31
